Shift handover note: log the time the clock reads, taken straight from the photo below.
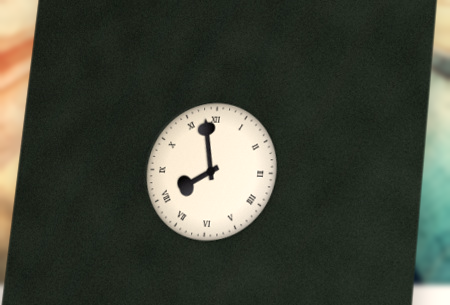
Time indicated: 7:58
